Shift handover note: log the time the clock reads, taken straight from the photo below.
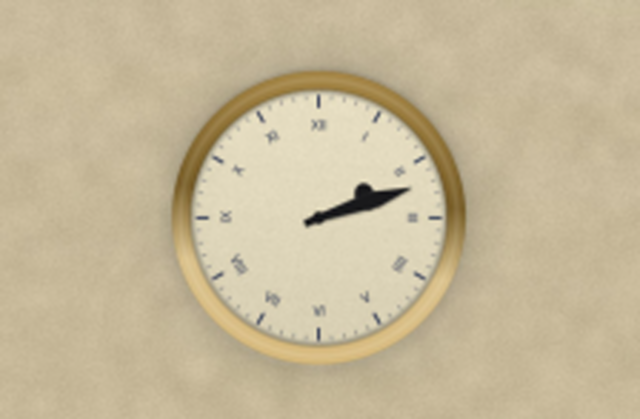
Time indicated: 2:12
